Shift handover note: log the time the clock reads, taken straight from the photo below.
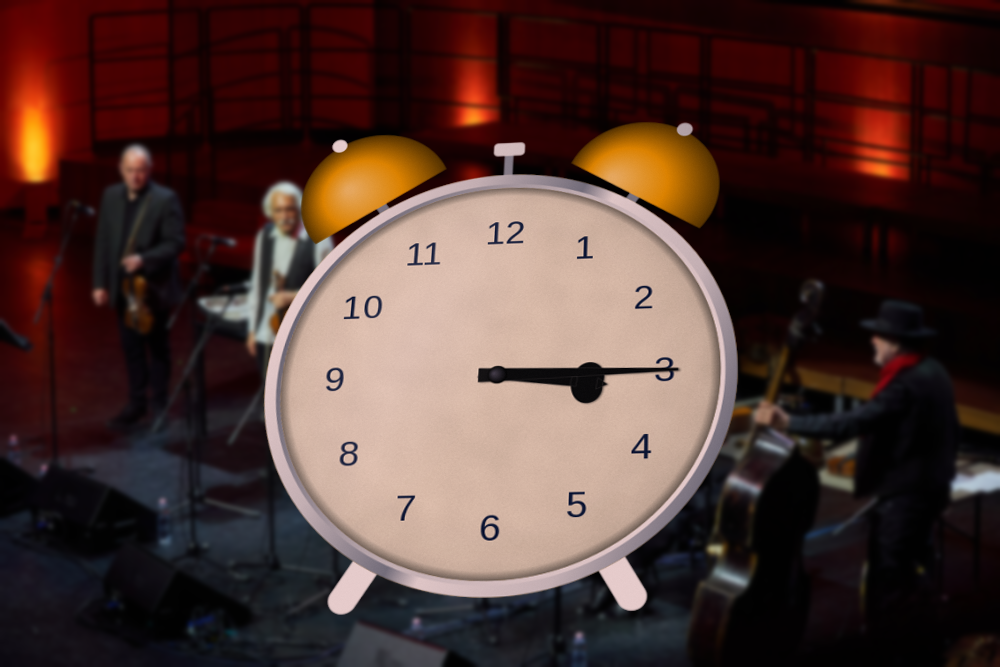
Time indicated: 3:15
